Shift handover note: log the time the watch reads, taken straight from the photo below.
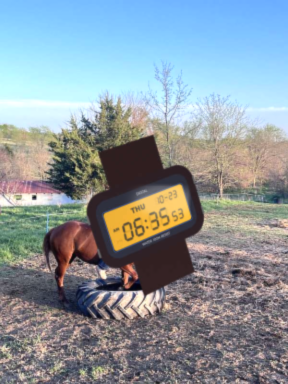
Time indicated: 6:35:53
